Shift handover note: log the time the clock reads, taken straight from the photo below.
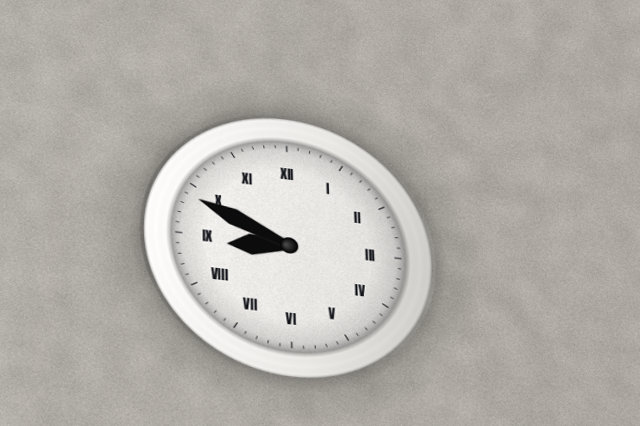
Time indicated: 8:49
